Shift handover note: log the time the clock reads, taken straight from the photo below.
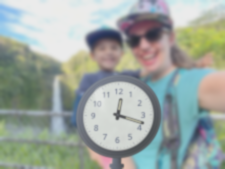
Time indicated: 12:18
